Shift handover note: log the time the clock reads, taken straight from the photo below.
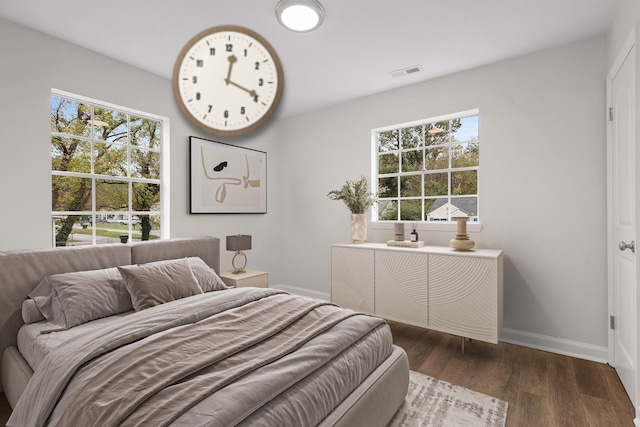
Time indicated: 12:19
